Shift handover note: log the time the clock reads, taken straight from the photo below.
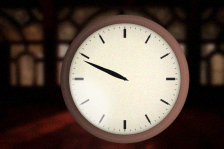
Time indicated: 9:49
